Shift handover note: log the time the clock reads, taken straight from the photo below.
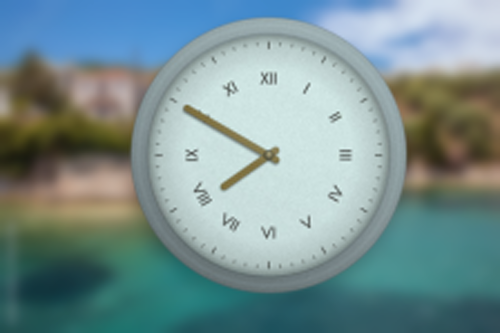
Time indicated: 7:50
